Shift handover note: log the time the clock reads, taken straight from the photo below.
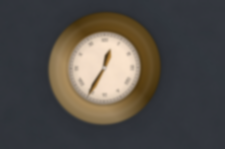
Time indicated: 12:35
